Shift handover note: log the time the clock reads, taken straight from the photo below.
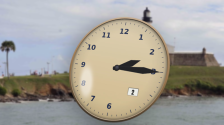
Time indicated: 2:15
